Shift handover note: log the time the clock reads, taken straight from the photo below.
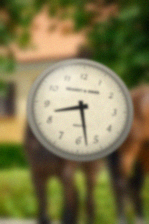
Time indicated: 8:28
